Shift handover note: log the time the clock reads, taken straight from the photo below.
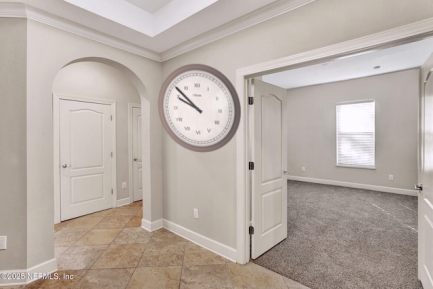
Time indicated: 9:52
